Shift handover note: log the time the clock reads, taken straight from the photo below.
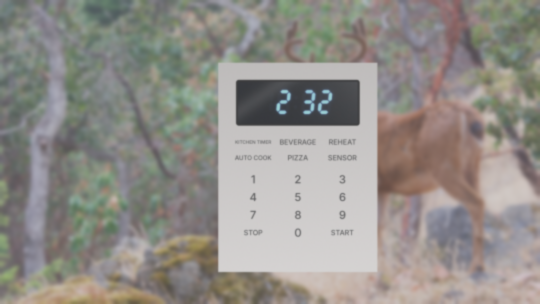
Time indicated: 2:32
